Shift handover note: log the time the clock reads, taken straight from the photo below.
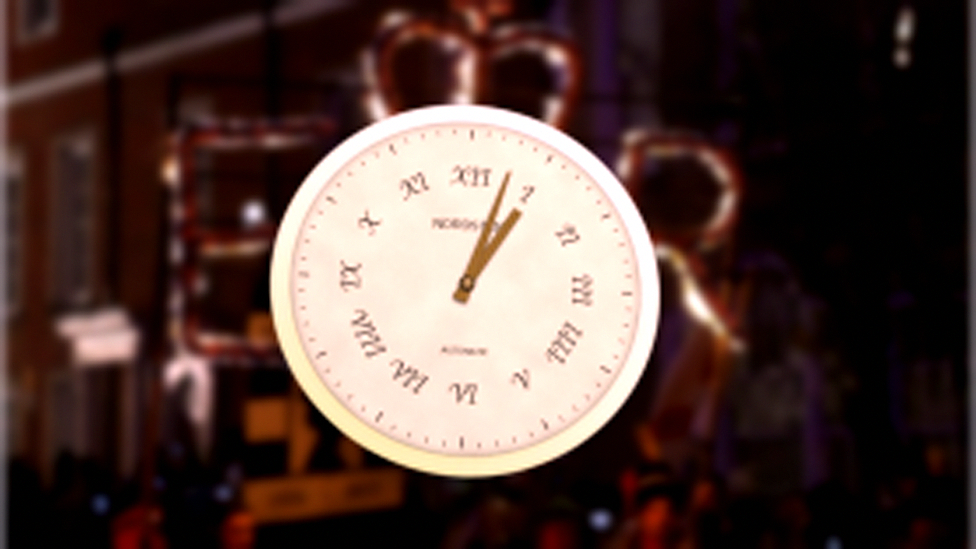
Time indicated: 1:03
